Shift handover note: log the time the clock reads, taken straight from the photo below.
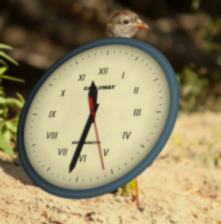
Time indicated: 11:31:26
